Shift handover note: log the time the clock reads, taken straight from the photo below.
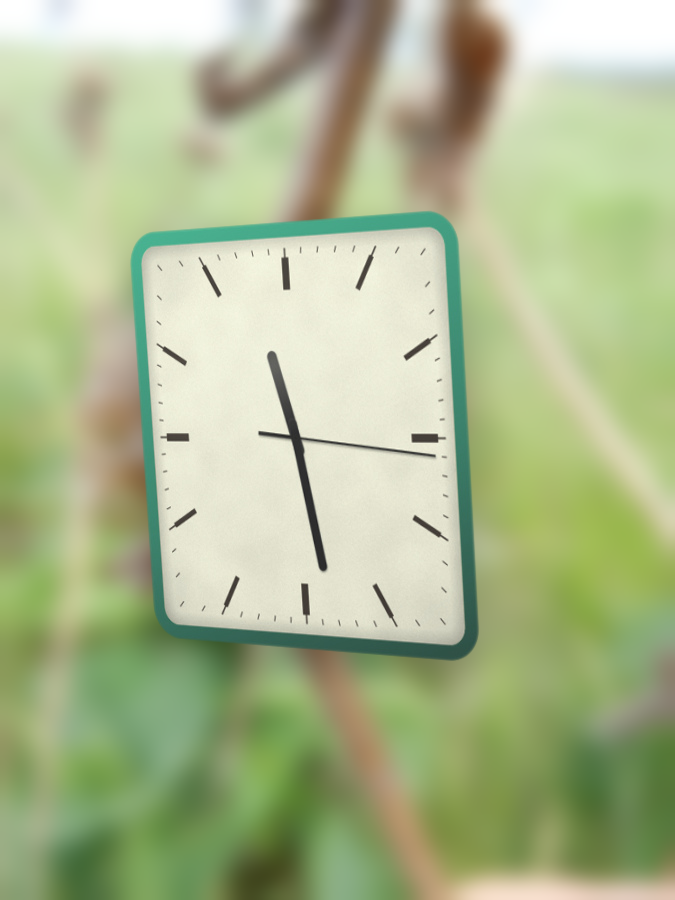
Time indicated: 11:28:16
